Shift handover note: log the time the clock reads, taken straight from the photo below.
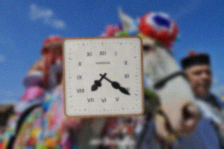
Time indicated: 7:21
